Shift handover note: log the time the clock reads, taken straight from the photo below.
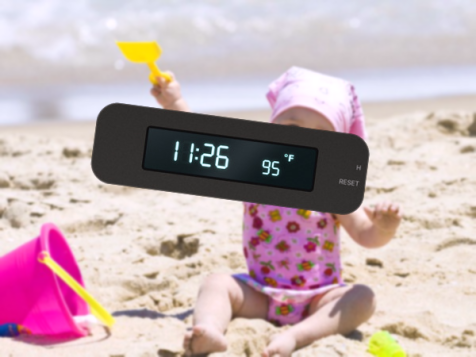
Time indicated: 11:26
